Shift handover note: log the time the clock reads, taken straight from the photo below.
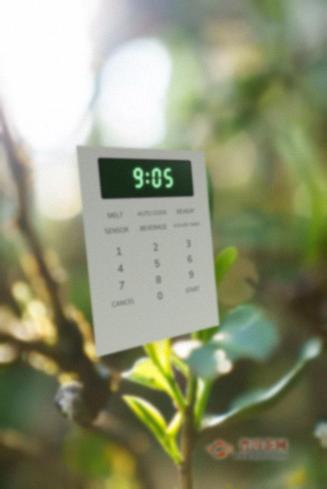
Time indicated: 9:05
